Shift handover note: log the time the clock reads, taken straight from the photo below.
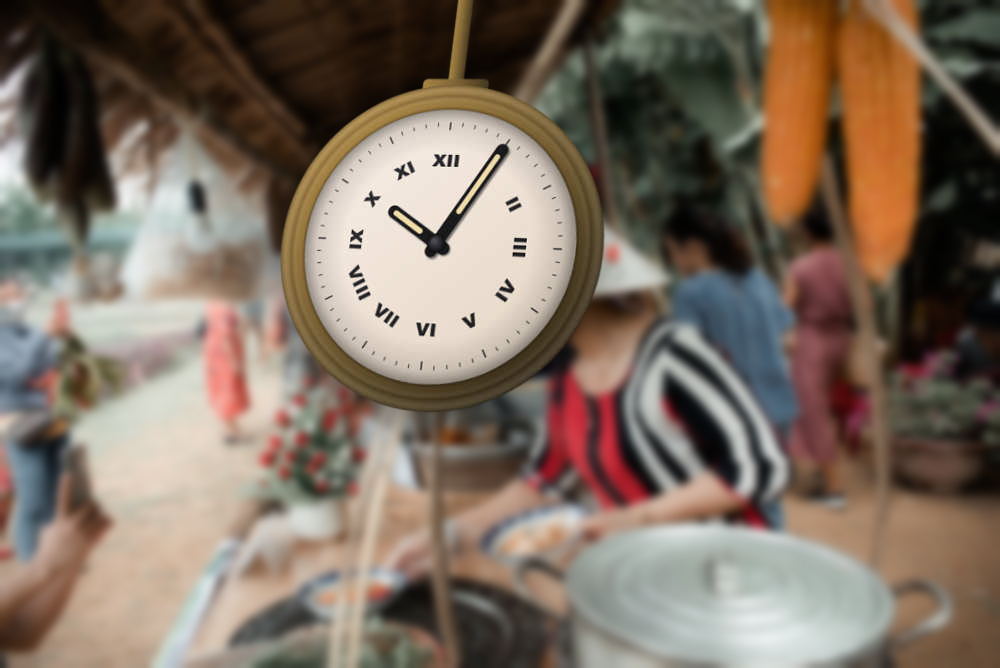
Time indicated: 10:05
